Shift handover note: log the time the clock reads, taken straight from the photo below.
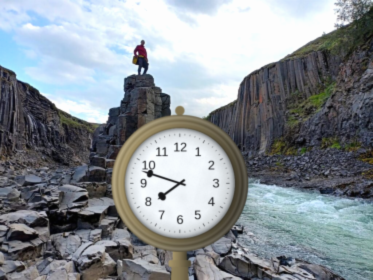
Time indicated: 7:48
